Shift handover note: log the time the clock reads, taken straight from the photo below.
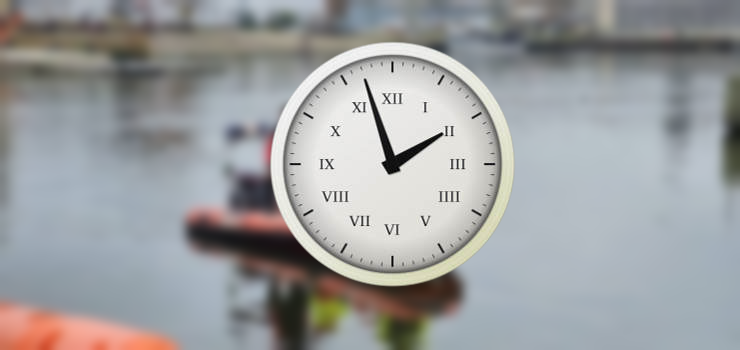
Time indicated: 1:57
